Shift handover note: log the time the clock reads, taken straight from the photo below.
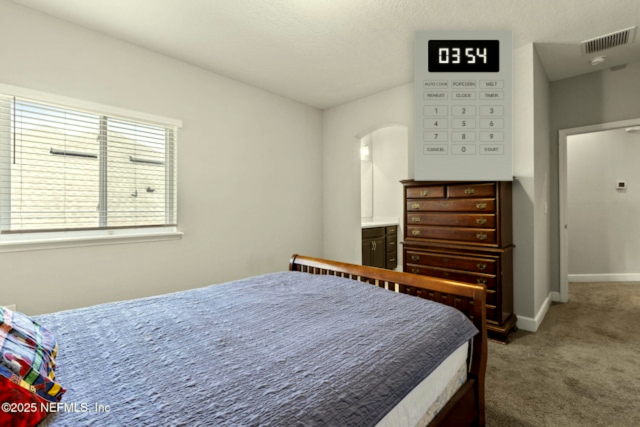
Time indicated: 3:54
